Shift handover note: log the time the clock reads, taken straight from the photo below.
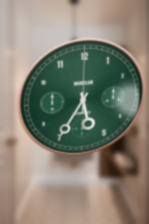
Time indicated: 5:35
